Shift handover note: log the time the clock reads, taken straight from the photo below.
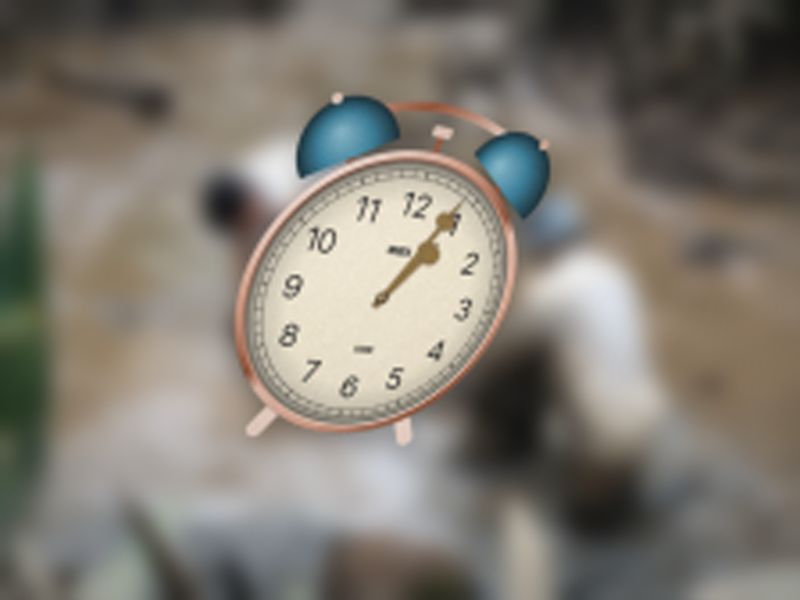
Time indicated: 1:04
